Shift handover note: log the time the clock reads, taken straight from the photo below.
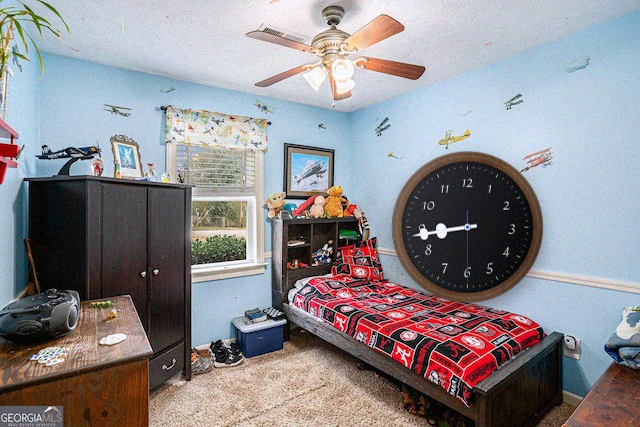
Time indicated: 8:43:30
